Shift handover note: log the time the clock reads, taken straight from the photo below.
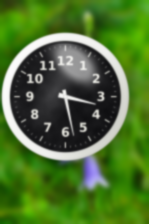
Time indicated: 3:28
